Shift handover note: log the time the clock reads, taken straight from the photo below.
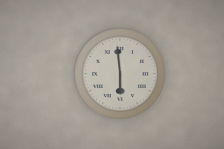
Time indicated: 5:59
